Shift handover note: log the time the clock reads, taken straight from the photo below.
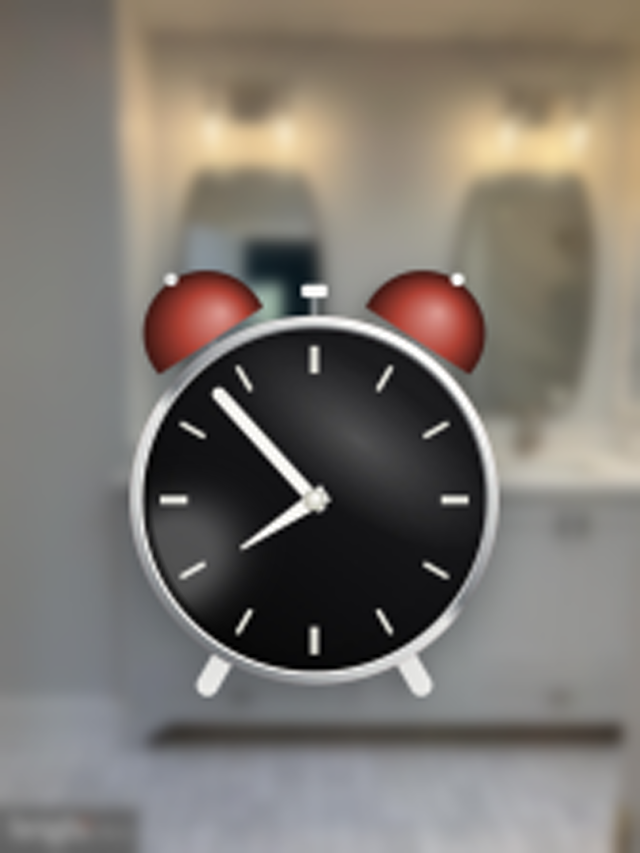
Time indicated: 7:53
